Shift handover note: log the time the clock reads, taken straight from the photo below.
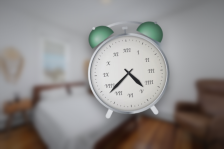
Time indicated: 4:38
